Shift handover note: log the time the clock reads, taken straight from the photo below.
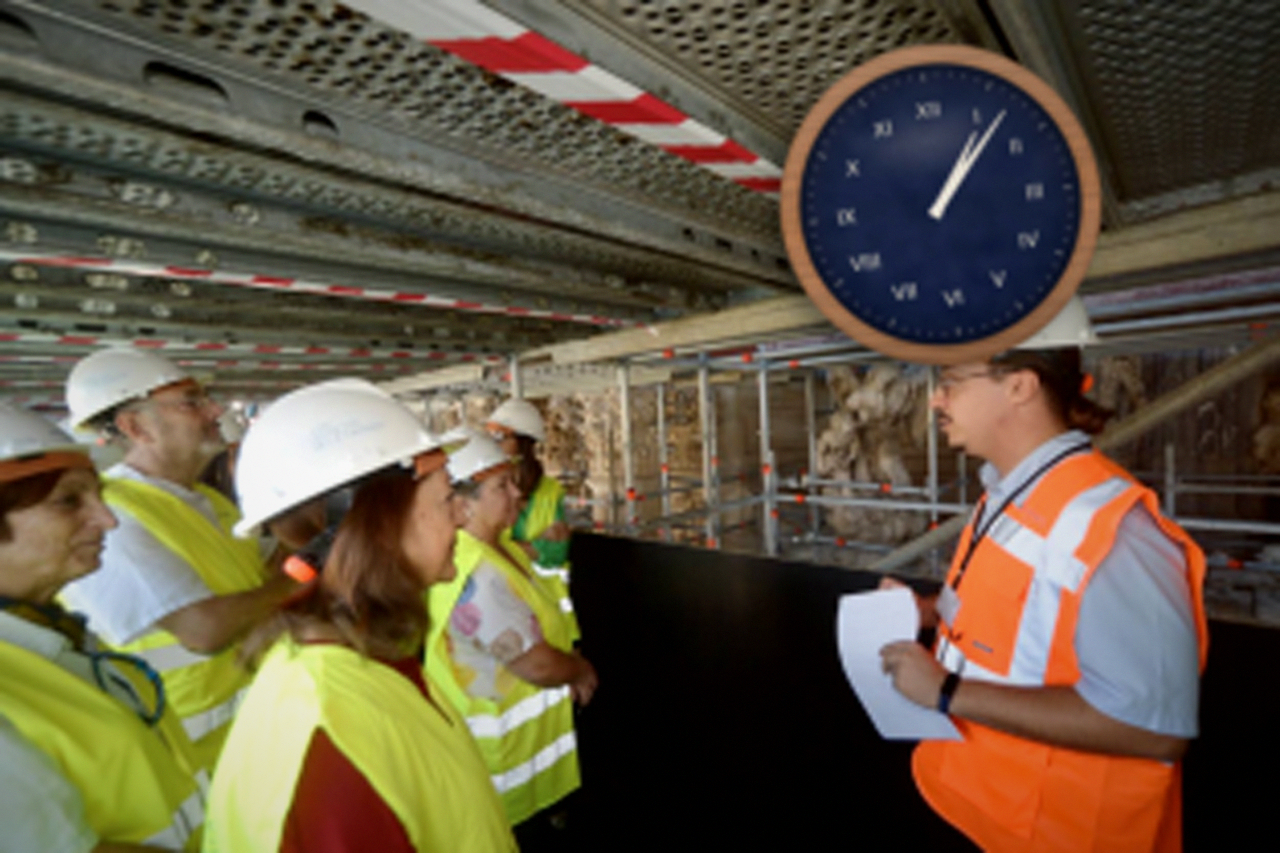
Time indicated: 1:07
